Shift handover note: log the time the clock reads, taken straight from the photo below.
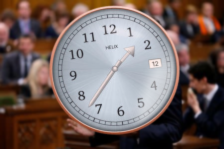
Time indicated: 1:37
